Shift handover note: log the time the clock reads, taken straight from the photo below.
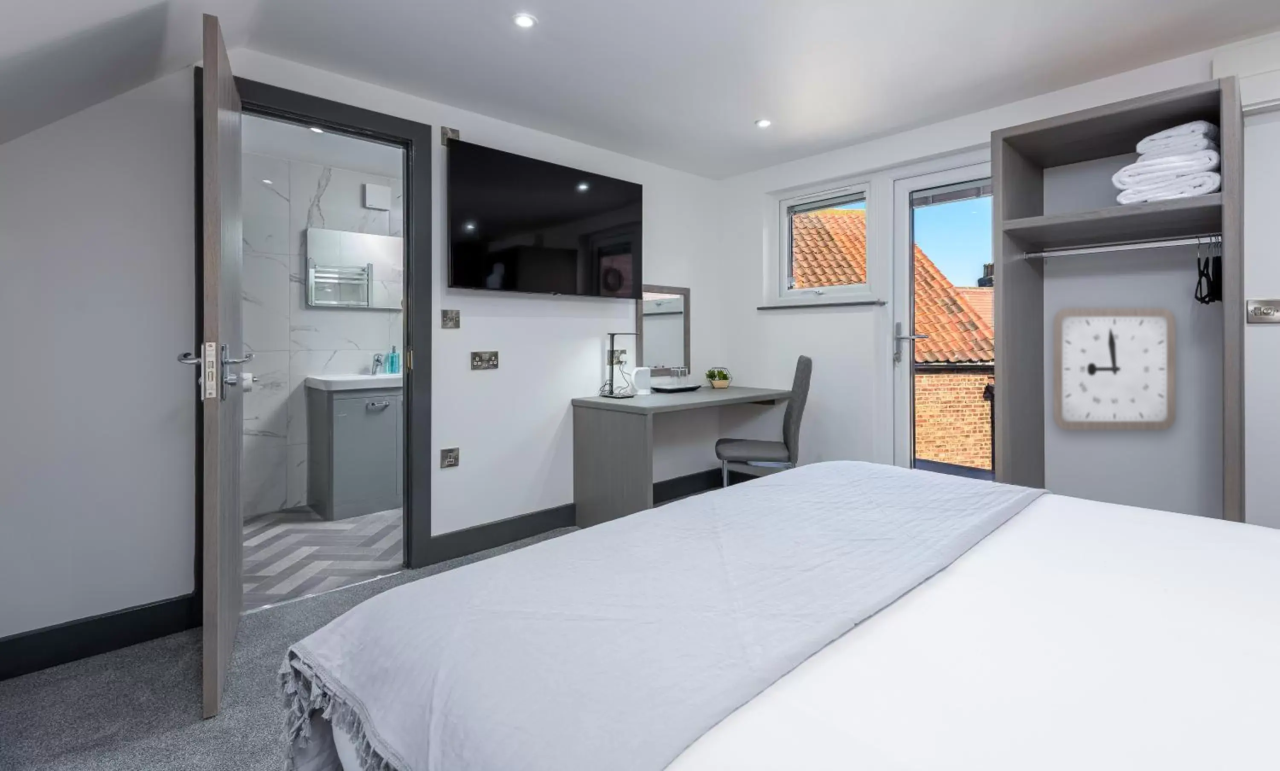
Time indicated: 8:59
